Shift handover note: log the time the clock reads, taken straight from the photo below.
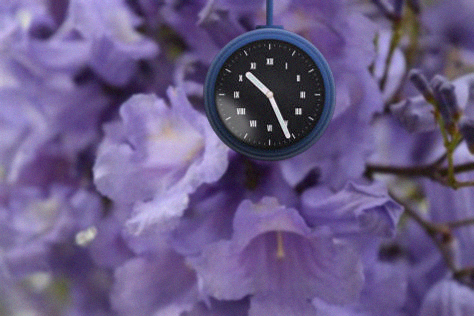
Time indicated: 10:26
